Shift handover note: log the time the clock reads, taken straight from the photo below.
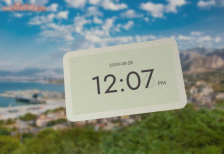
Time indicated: 12:07
